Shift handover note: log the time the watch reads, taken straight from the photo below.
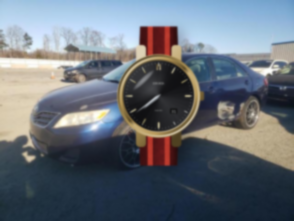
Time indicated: 7:39
